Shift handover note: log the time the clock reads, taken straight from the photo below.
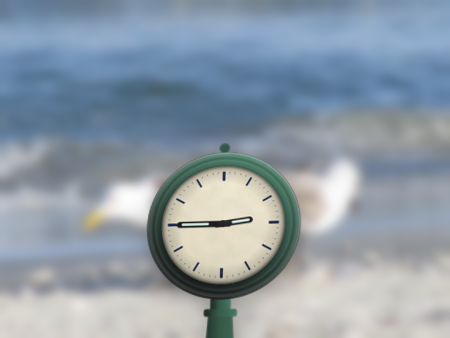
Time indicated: 2:45
